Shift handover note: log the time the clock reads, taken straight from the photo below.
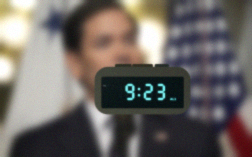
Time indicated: 9:23
